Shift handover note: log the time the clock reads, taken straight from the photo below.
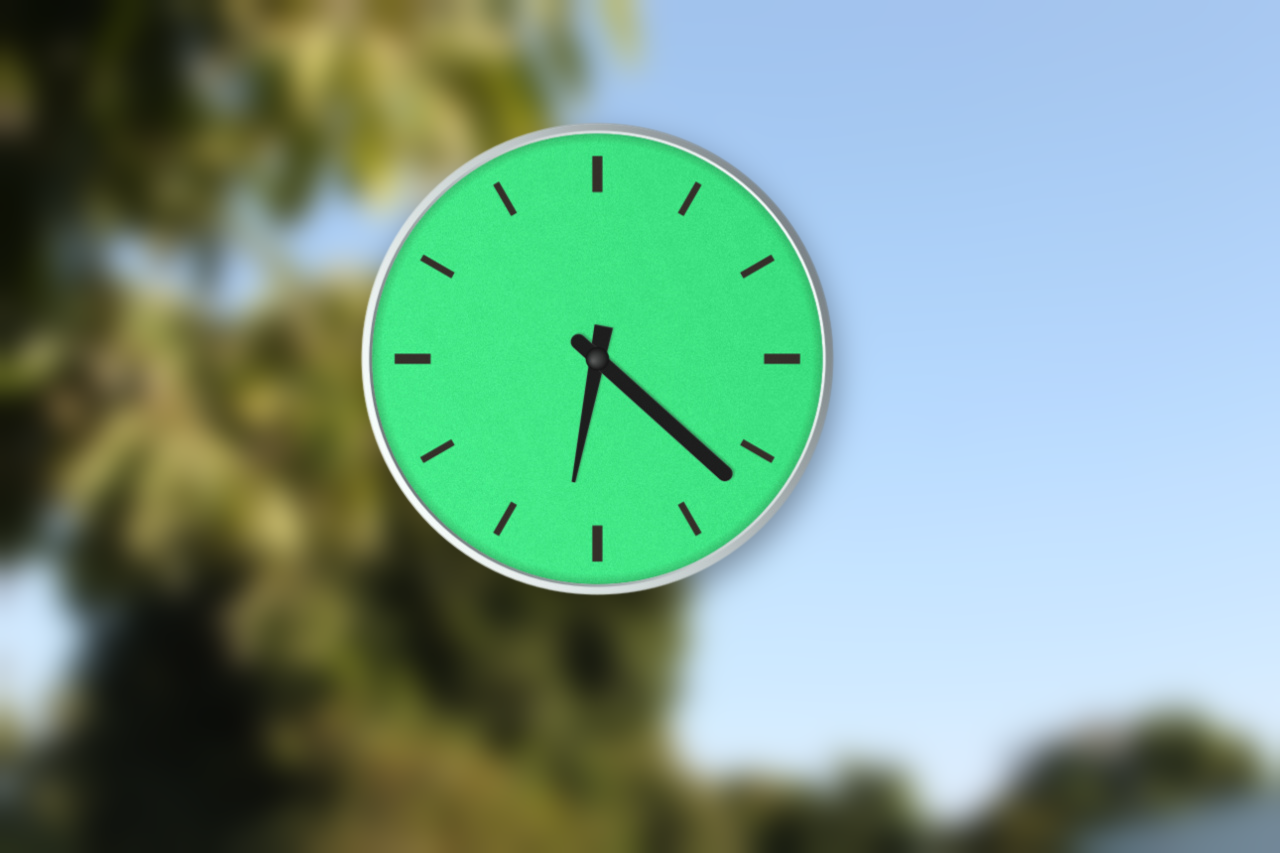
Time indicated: 6:22
